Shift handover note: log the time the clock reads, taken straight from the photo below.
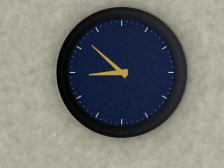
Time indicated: 8:52
